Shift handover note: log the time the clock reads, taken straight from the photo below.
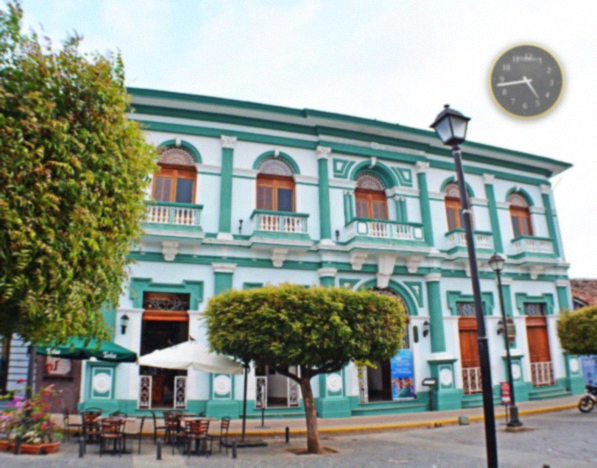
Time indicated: 4:43
